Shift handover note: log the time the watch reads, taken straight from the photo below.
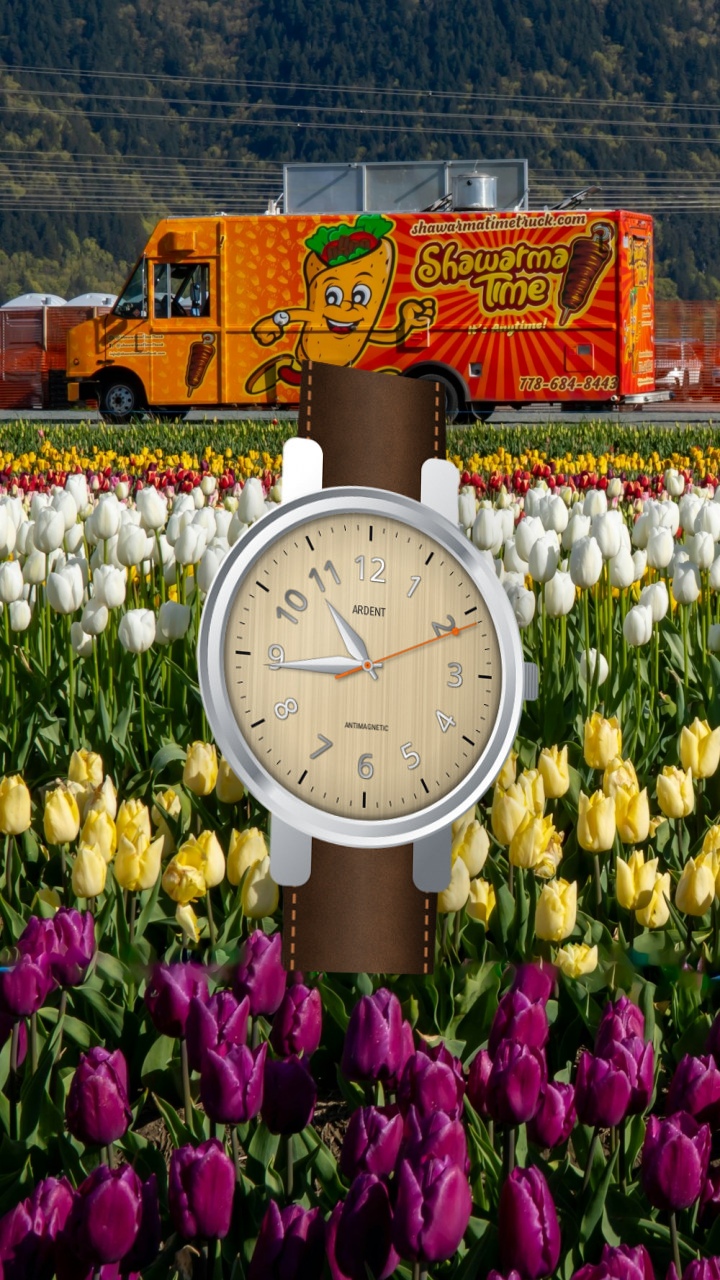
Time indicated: 10:44:11
